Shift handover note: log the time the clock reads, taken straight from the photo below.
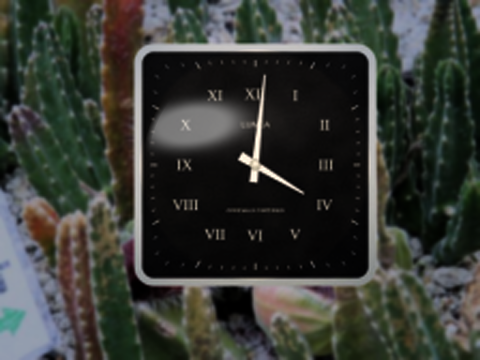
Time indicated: 4:01
